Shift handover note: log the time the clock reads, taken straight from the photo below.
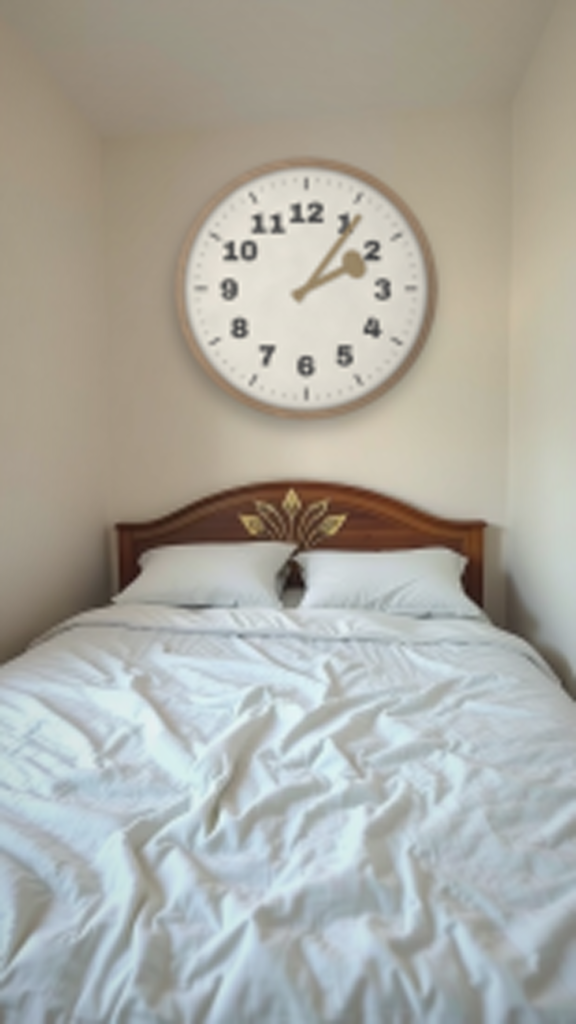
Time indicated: 2:06
